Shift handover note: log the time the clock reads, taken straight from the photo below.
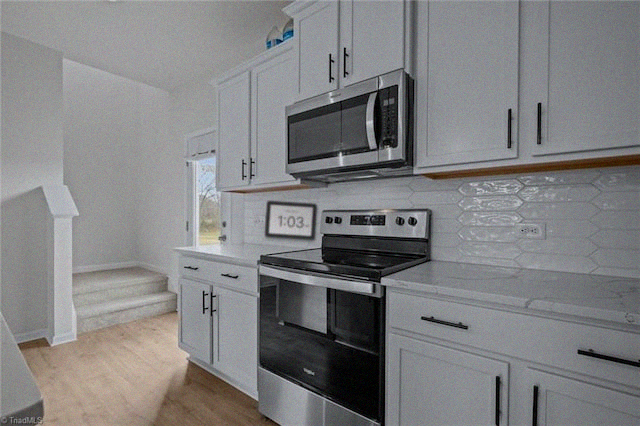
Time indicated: 1:03
